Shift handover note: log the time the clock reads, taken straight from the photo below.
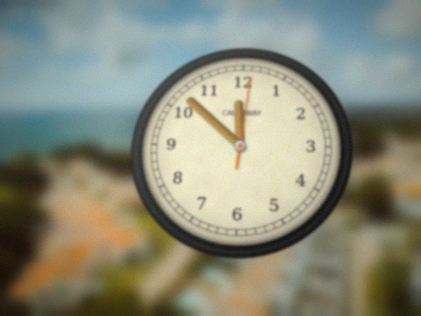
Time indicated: 11:52:01
